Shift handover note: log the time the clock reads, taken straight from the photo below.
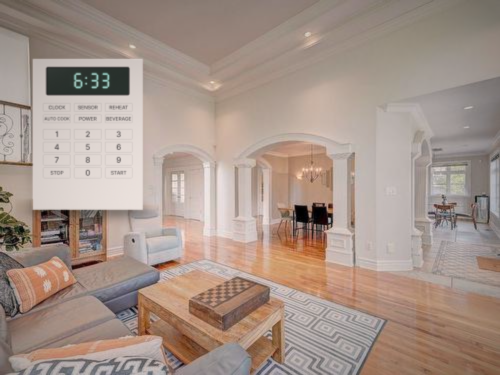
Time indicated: 6:33
